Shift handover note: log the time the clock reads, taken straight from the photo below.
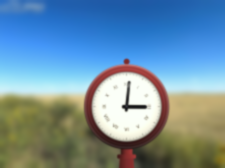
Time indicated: 3:01
